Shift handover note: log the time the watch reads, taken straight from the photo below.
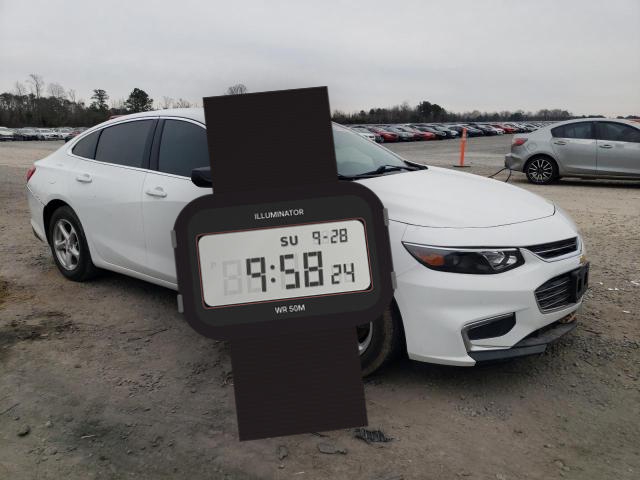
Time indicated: 9:58:24
